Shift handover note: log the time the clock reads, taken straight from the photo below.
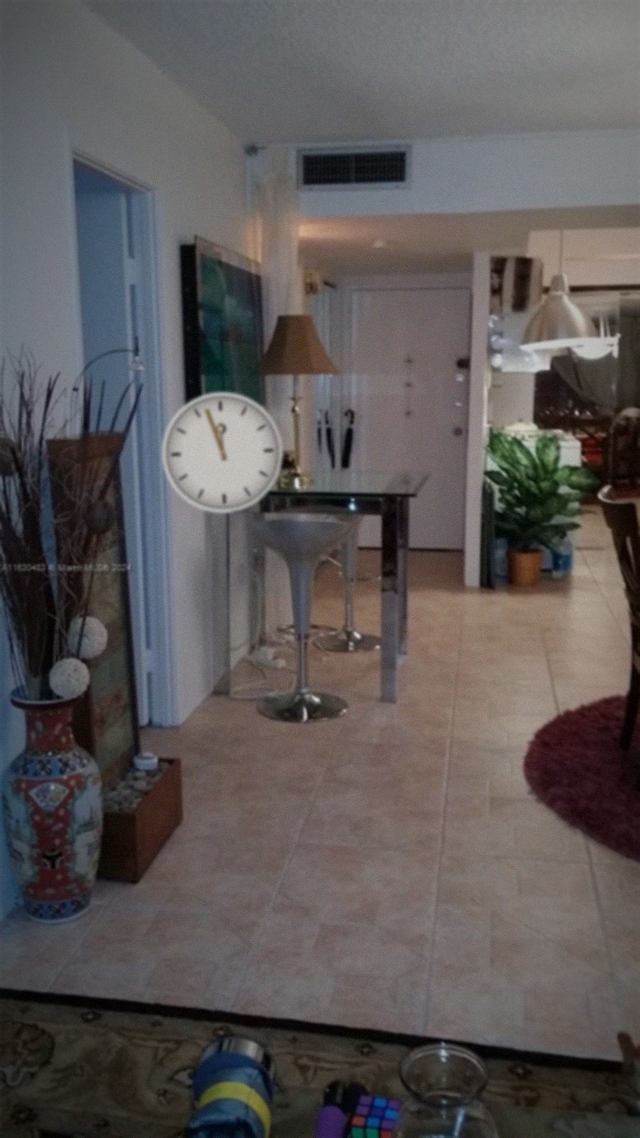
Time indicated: 11:57
